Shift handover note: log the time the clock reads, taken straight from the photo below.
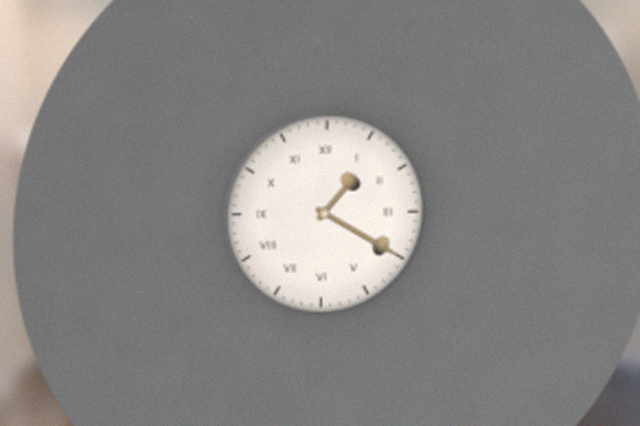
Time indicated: 1:20
